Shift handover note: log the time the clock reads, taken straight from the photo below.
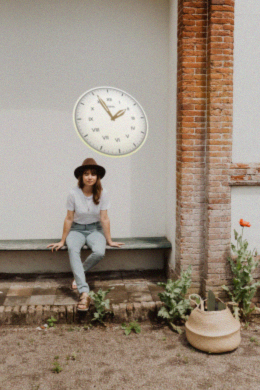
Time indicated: 1:56
